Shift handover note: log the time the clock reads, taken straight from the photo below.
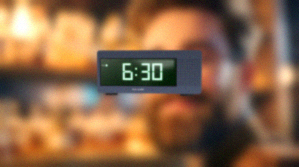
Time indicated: 6:30
